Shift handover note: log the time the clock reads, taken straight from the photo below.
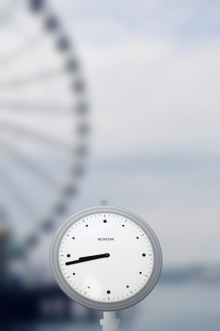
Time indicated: 8:43
